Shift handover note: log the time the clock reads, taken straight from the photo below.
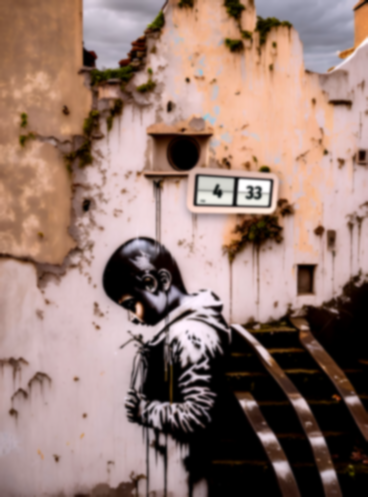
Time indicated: 4:33
